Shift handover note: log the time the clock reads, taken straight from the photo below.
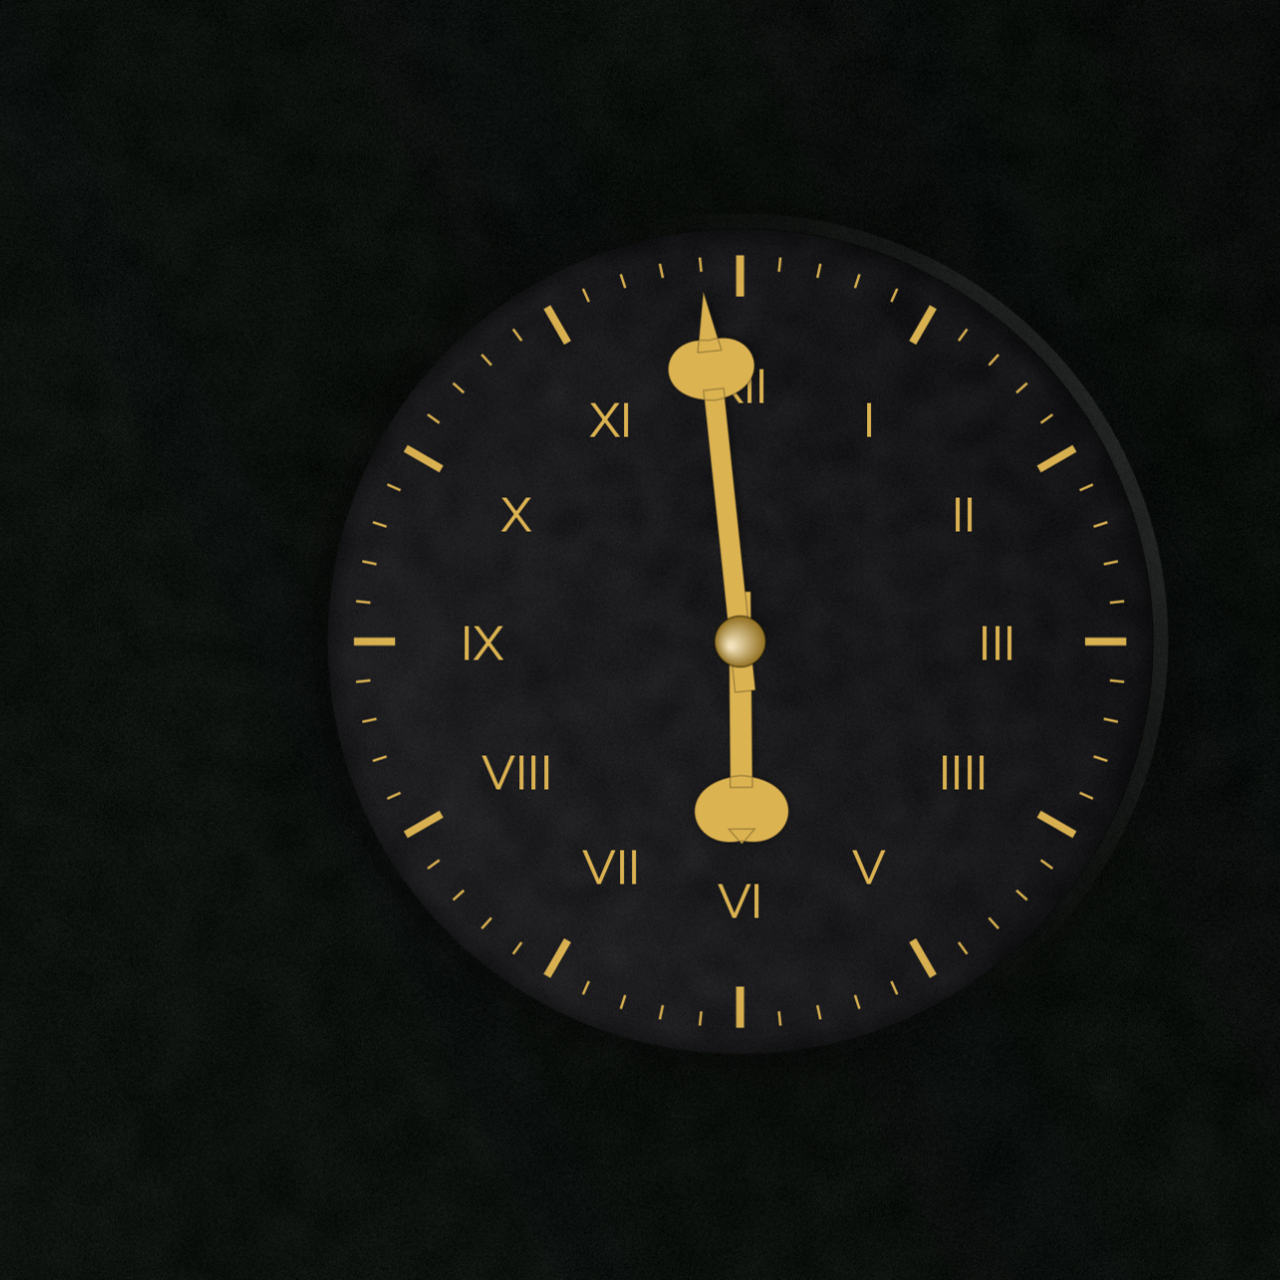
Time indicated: 5:59
